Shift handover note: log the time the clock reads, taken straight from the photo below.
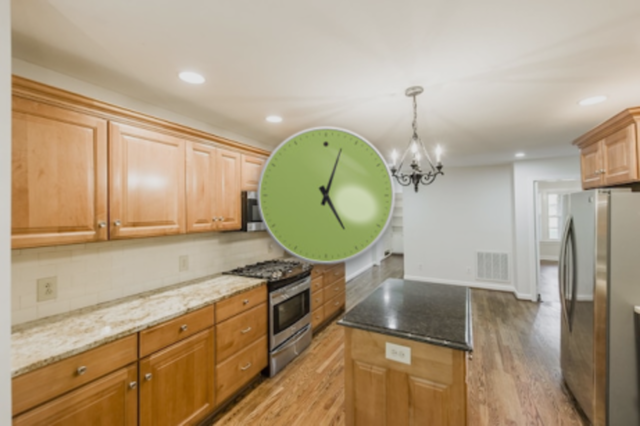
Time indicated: 5:03
